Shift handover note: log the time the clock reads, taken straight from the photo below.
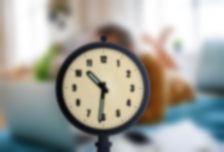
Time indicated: 10:31
